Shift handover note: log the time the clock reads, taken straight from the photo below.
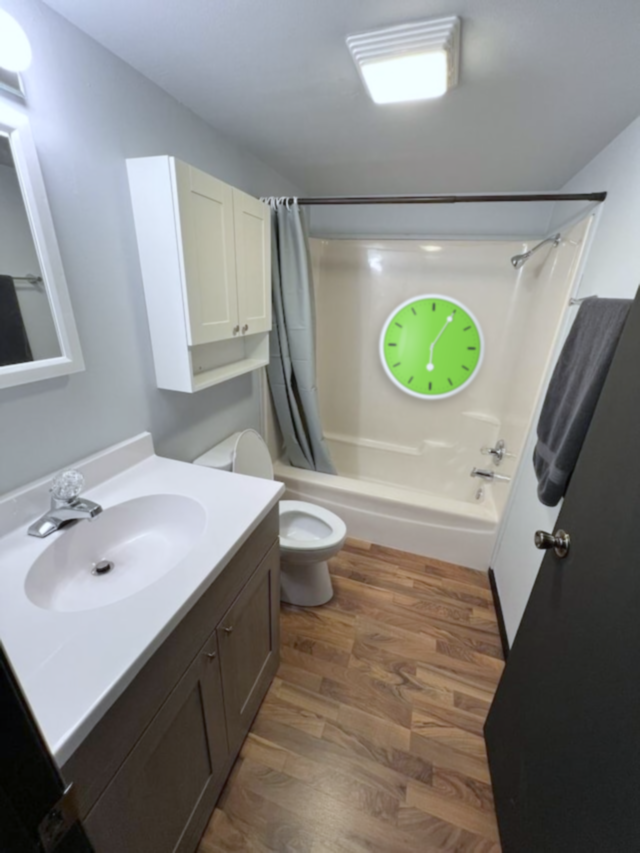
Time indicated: 6:05
